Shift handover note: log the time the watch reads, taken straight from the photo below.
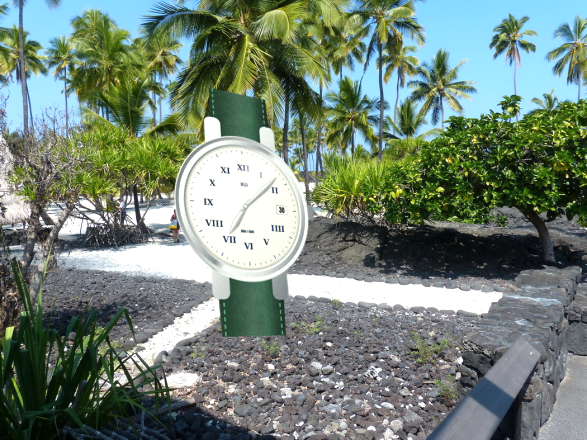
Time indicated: 7:08
